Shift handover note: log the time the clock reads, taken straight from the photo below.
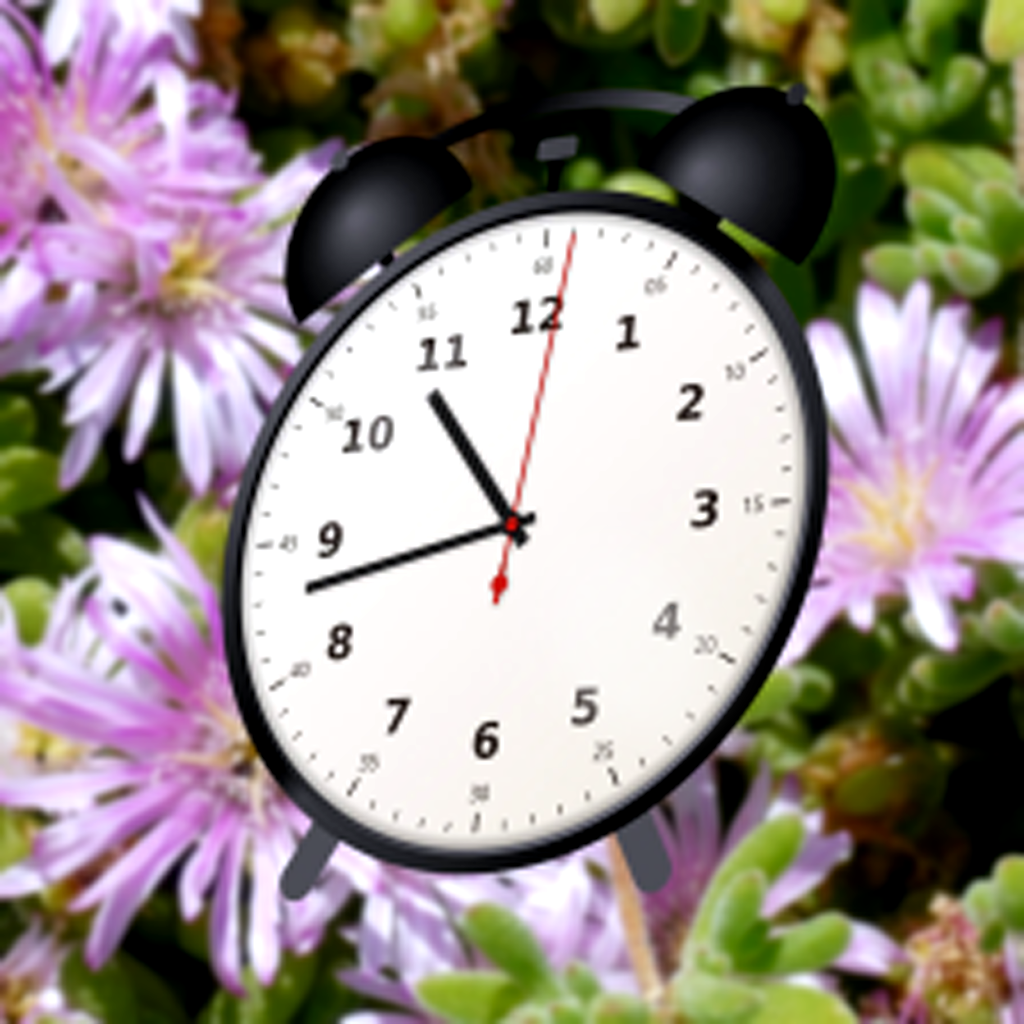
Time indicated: 10:43:01
